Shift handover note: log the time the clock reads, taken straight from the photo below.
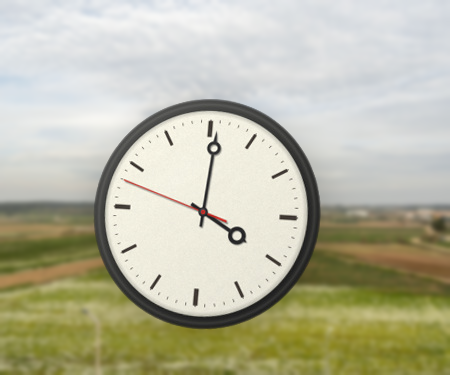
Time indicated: 4:00:48
